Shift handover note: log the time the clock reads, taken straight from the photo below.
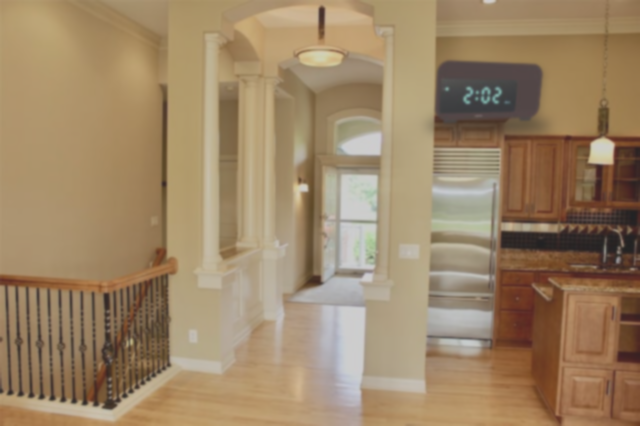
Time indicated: 2:02
